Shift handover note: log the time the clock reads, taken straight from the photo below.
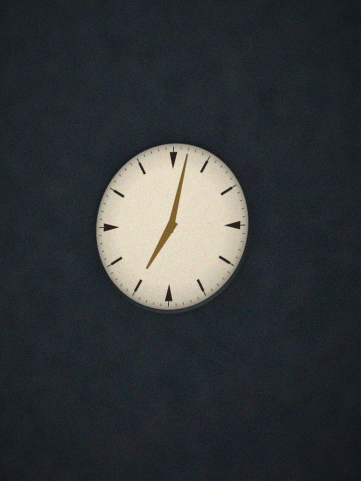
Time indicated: 7:02
